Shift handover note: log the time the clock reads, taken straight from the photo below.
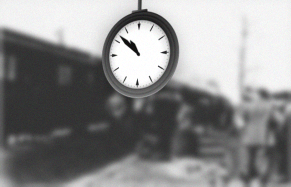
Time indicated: 10:52
